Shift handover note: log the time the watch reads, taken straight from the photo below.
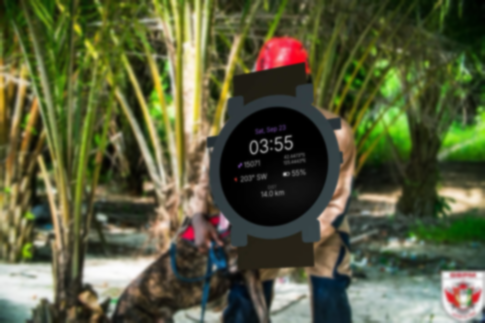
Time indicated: 3:55
